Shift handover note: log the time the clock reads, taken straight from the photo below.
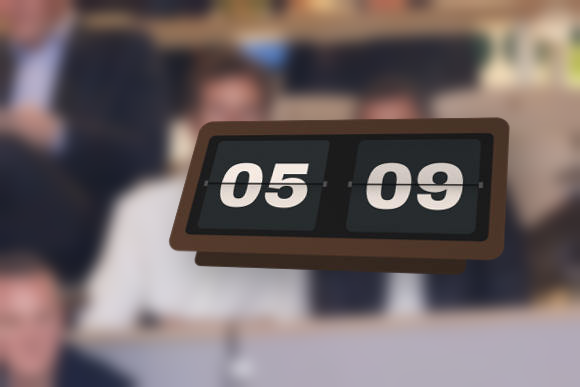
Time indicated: 5:09
